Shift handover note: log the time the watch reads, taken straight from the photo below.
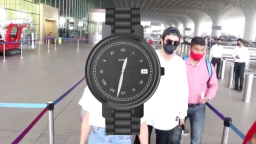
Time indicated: 12:32
